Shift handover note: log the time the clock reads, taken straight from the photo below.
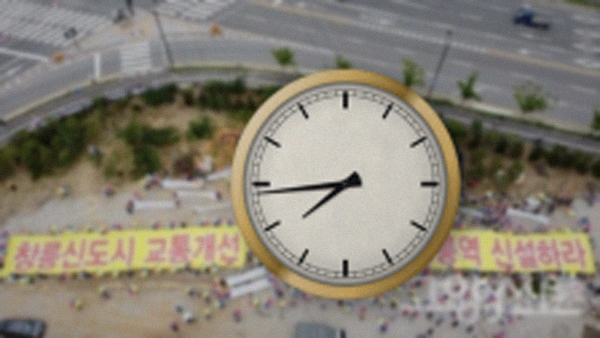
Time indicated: 7:44
